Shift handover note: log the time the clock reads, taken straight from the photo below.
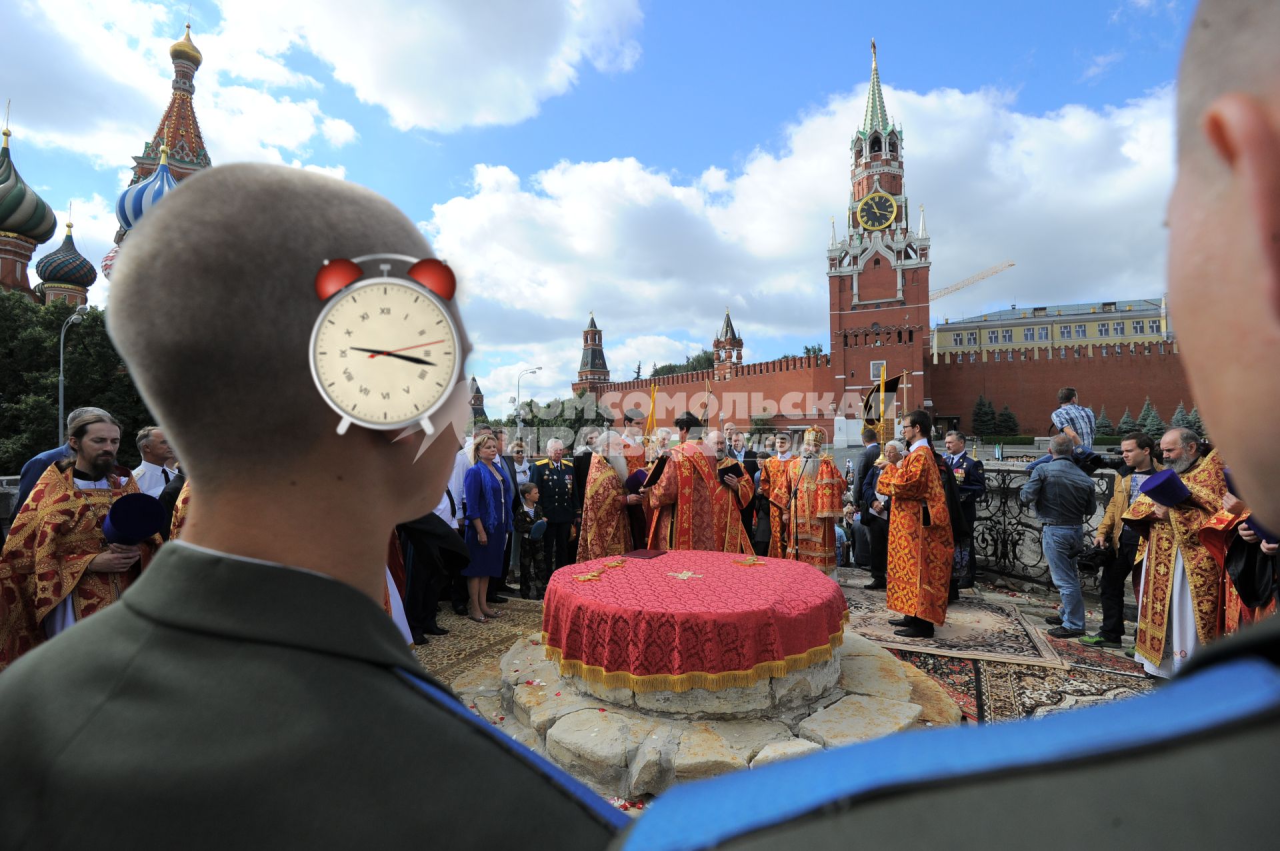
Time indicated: 9:17:13
